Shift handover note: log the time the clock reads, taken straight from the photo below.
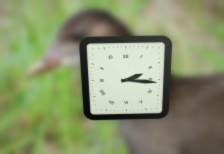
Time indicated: 2:16
